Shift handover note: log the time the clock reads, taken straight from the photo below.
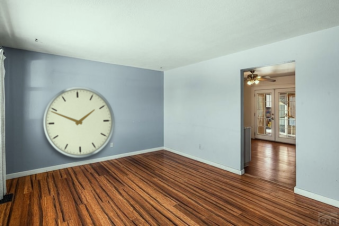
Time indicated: 1:49
